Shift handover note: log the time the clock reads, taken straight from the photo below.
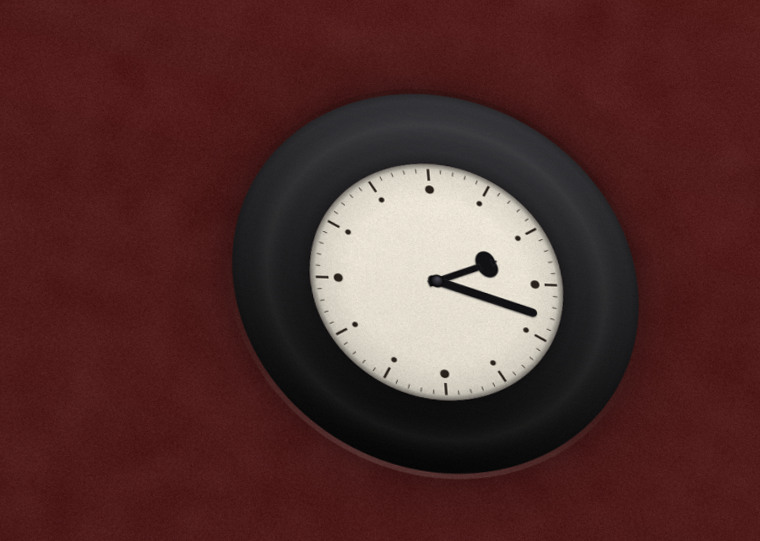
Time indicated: 2:18
